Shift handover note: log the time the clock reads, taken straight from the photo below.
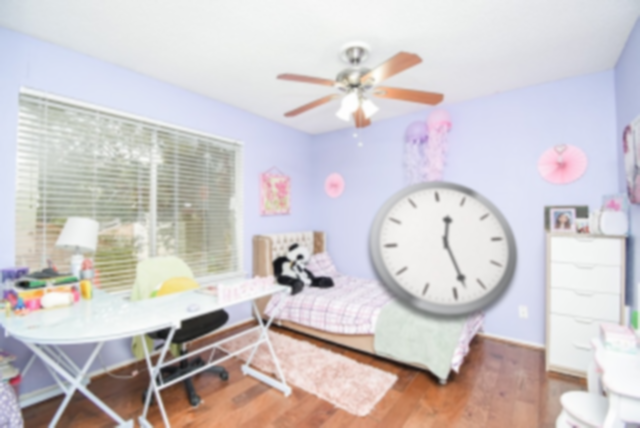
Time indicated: 12:28
